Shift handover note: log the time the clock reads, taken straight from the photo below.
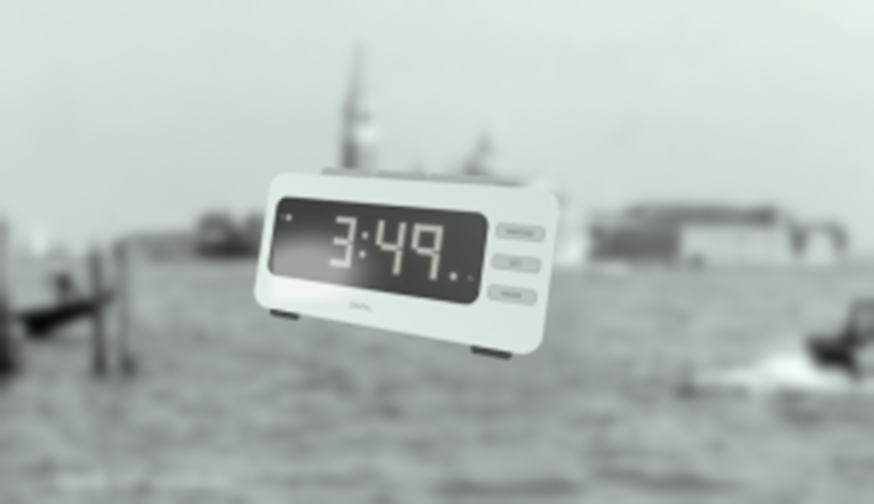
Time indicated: 3:49
